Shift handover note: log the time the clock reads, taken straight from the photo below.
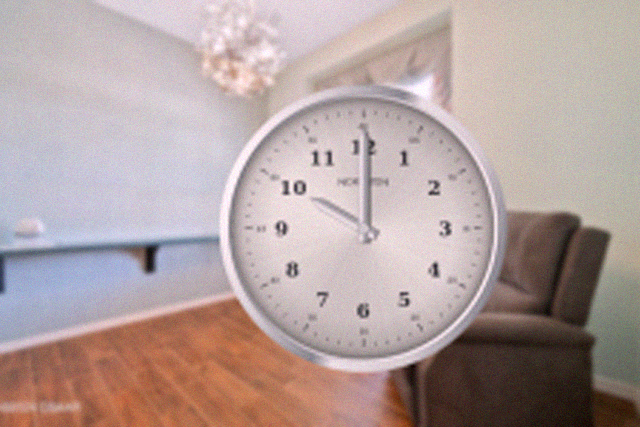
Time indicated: 10:00
